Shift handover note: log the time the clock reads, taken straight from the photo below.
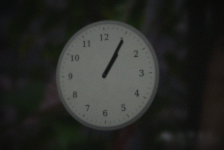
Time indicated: 1:05
